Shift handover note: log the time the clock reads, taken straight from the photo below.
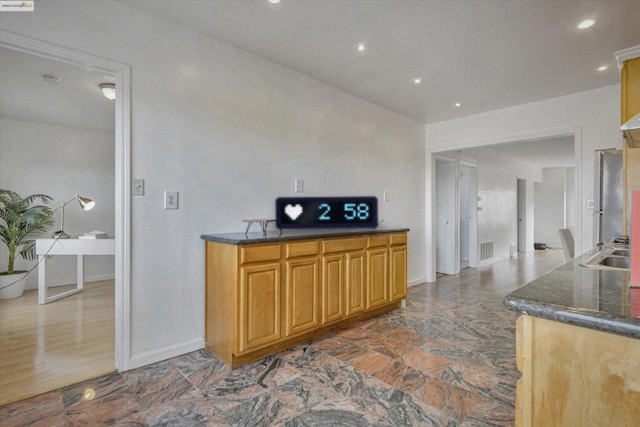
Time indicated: 2:58
